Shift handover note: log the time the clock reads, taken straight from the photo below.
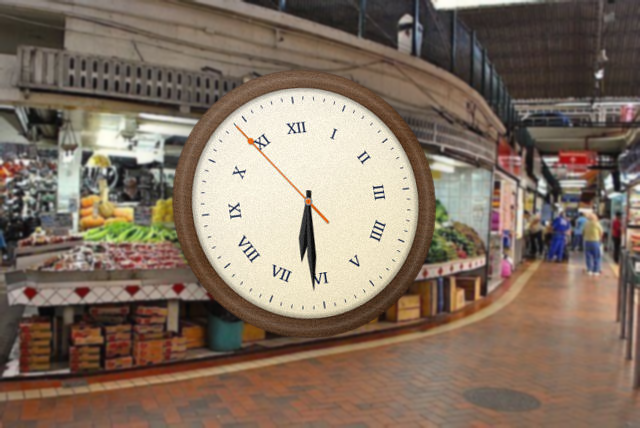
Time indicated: 6:30:54
